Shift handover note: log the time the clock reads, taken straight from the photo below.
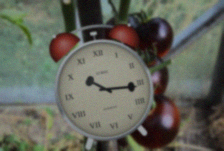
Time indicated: 10:16
